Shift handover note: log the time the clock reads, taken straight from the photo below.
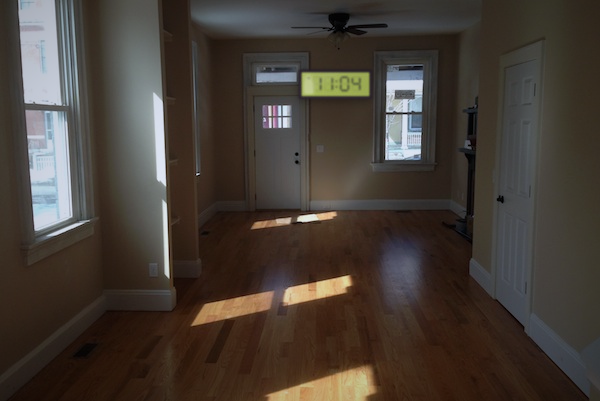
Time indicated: 11:04
